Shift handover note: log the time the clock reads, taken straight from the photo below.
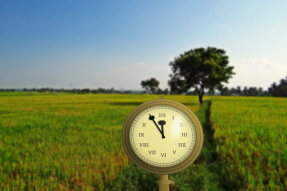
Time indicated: 11:55
